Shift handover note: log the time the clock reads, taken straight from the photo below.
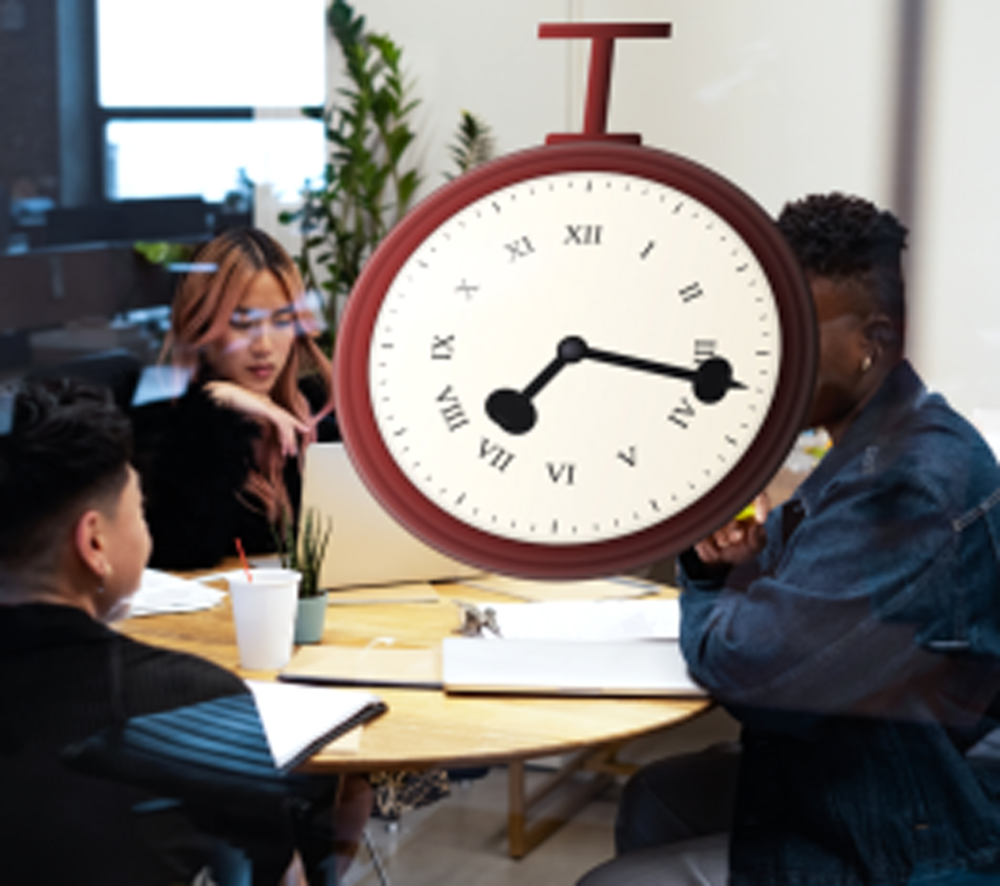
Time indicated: 7:17
